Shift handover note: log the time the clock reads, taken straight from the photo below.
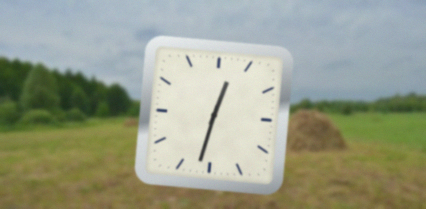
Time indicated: 12:32
